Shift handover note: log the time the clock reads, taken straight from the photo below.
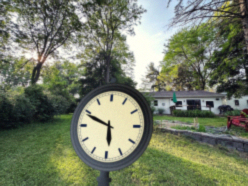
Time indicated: 5:49
